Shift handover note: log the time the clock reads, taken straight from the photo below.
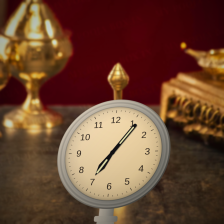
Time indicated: 7:06
